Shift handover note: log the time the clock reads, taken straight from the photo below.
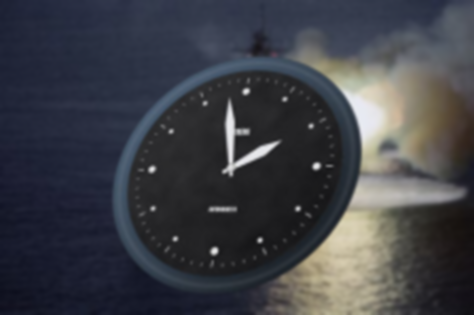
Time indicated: 1:58
